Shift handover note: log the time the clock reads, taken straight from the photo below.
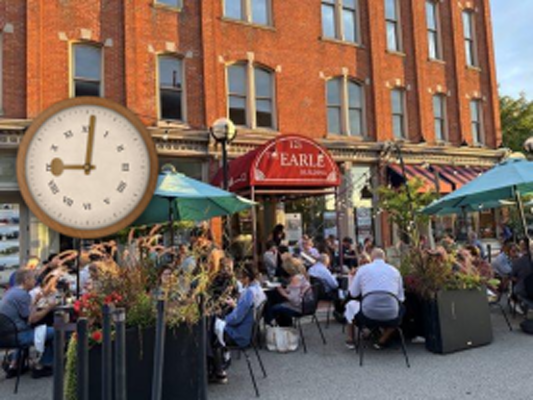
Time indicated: 9:01
